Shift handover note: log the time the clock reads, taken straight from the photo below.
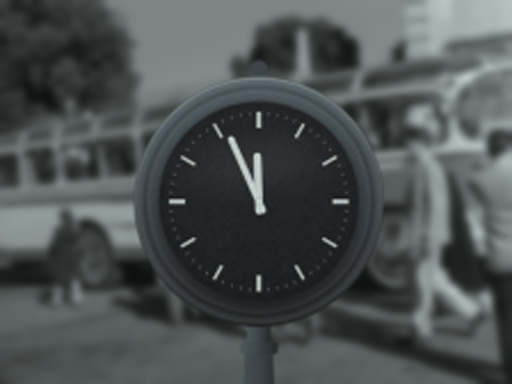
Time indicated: 11:56
